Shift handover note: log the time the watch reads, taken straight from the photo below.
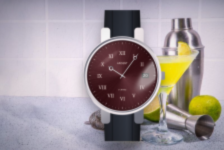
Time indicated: 10:06
